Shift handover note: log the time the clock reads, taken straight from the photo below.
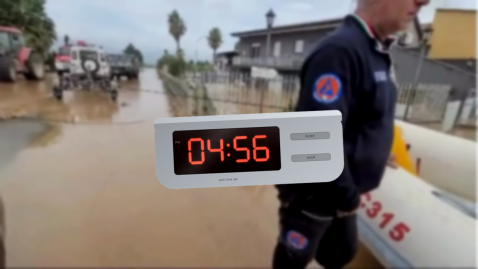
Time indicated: 4:56
